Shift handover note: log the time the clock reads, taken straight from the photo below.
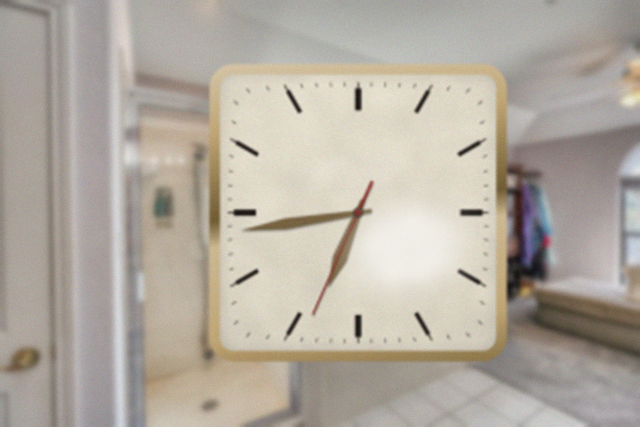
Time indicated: 6:43:34
